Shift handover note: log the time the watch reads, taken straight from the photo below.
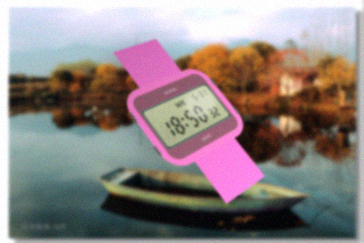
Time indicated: 18:50
